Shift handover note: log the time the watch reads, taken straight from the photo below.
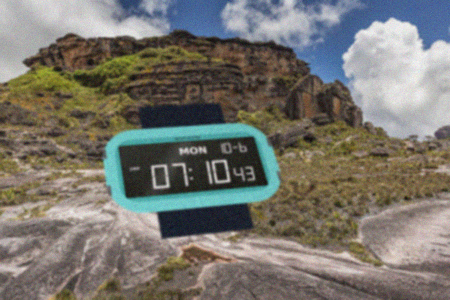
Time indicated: 7:10:43
